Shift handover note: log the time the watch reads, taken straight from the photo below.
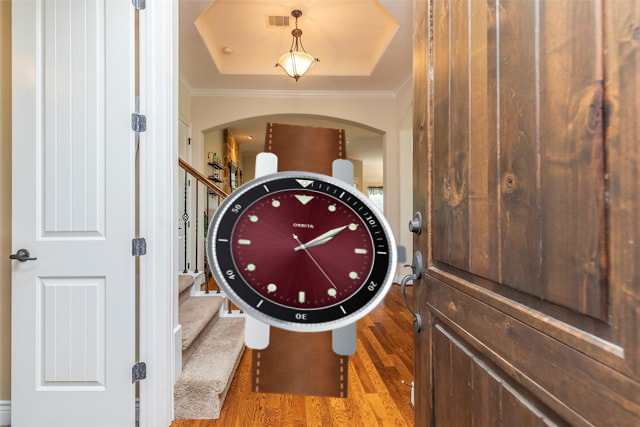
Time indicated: 2:09:24
